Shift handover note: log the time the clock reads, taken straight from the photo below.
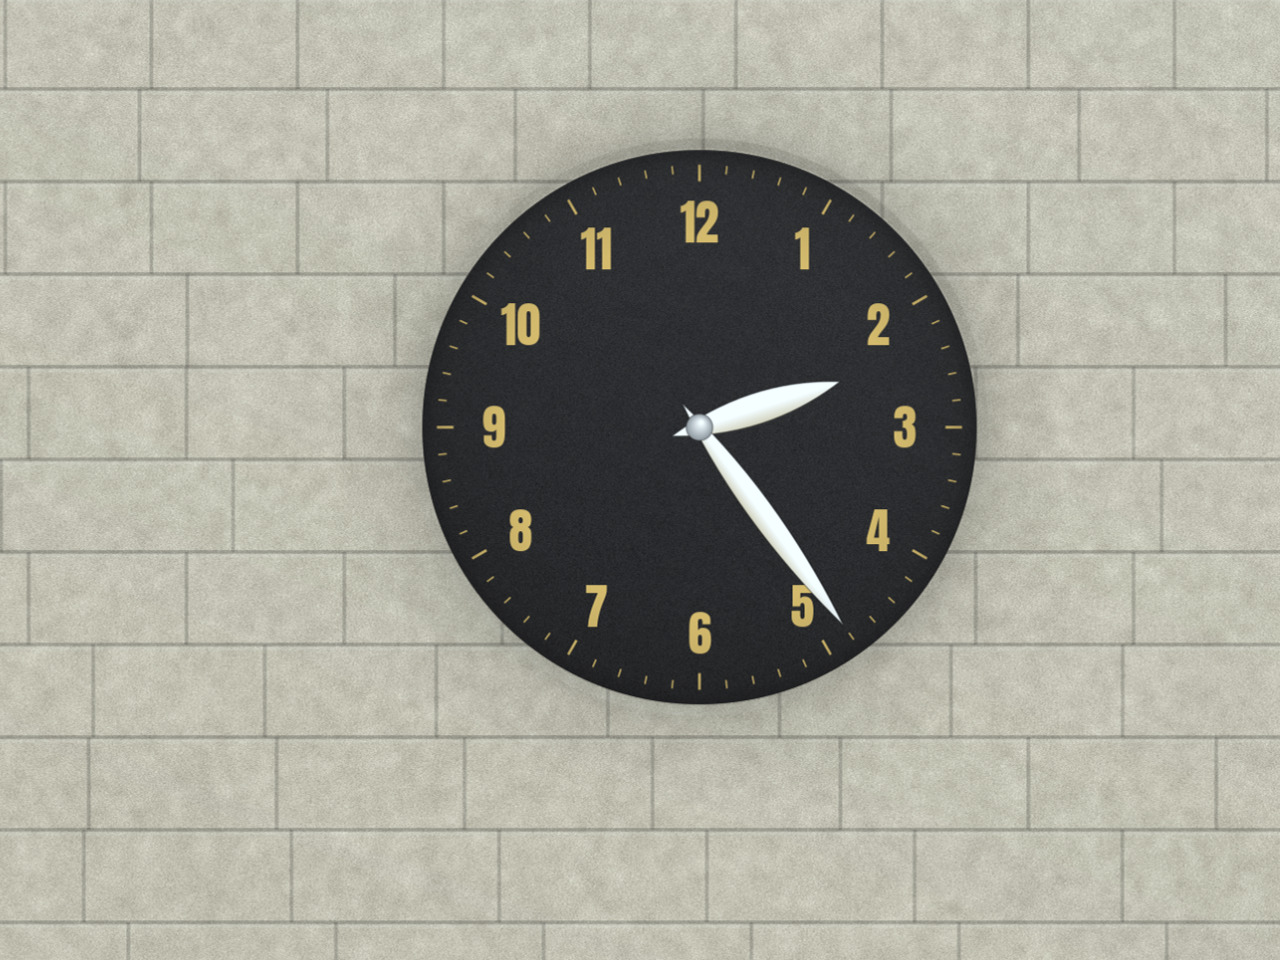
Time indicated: 2:24
